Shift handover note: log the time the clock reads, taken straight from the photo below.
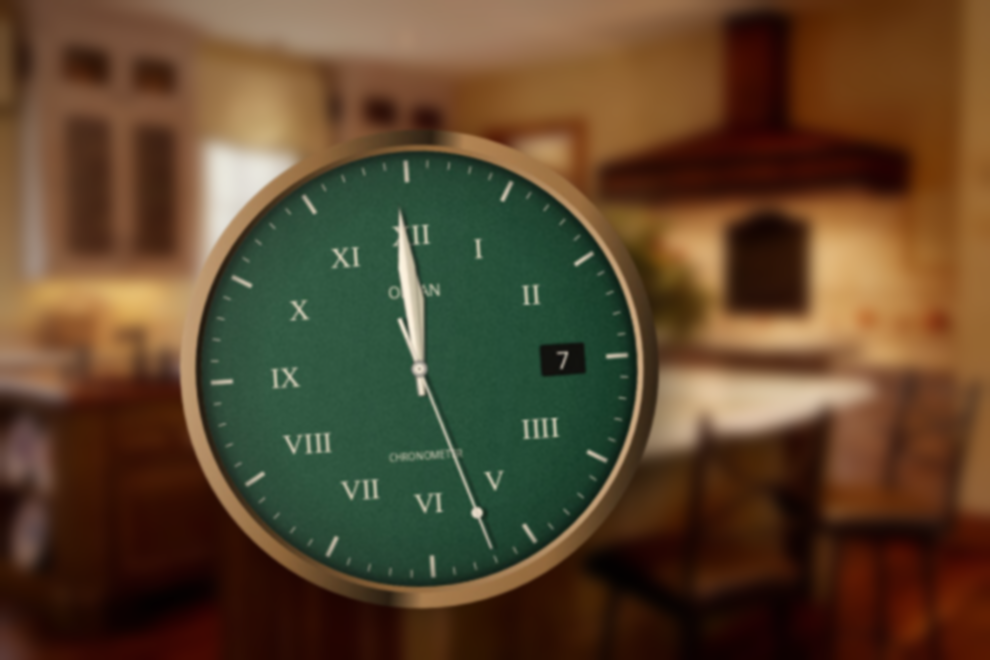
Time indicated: 11:59:27
